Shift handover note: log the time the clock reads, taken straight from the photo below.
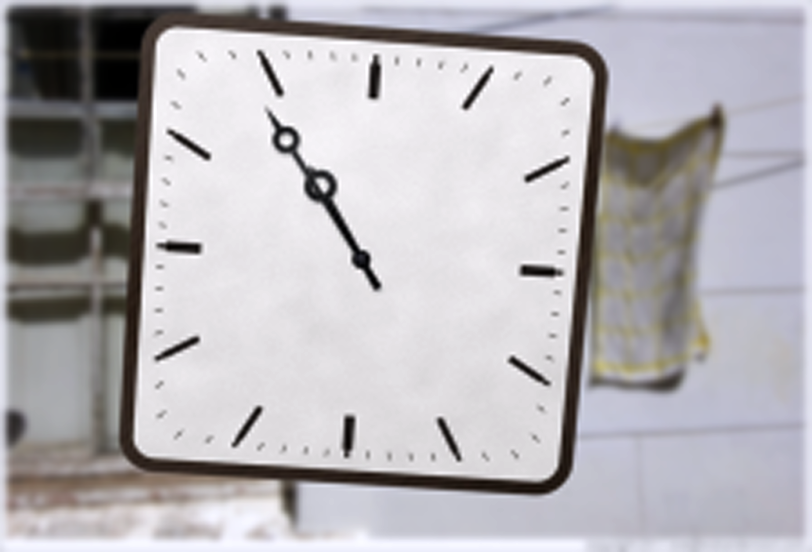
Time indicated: 10:54
